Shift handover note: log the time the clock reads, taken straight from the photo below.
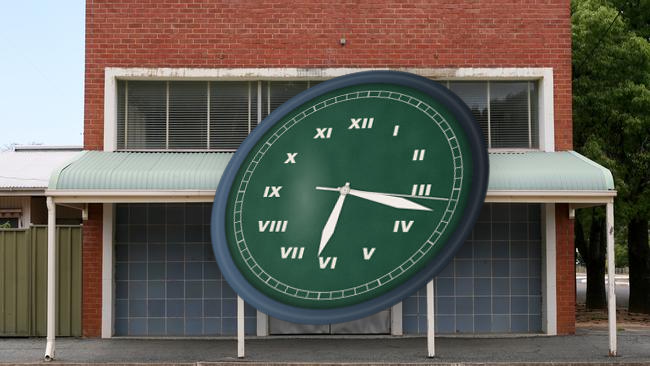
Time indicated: 6:17:16
